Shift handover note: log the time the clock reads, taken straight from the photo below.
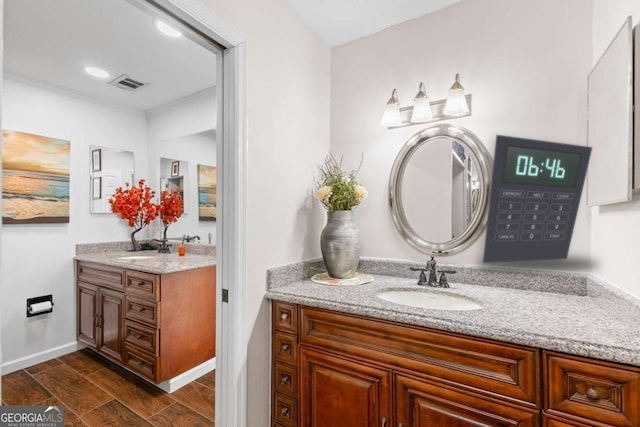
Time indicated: 6:46
